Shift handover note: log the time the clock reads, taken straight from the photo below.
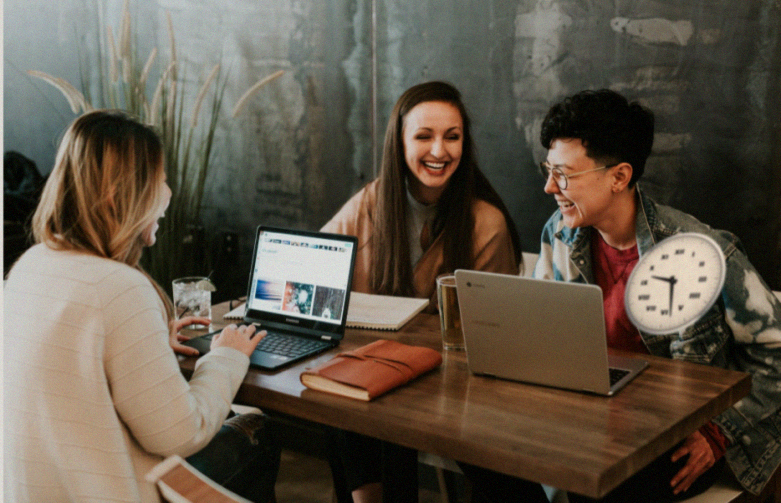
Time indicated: 9:28
